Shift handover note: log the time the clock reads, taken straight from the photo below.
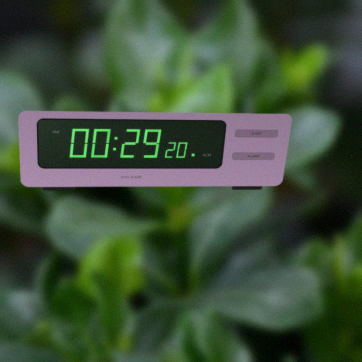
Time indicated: 0:29:20
